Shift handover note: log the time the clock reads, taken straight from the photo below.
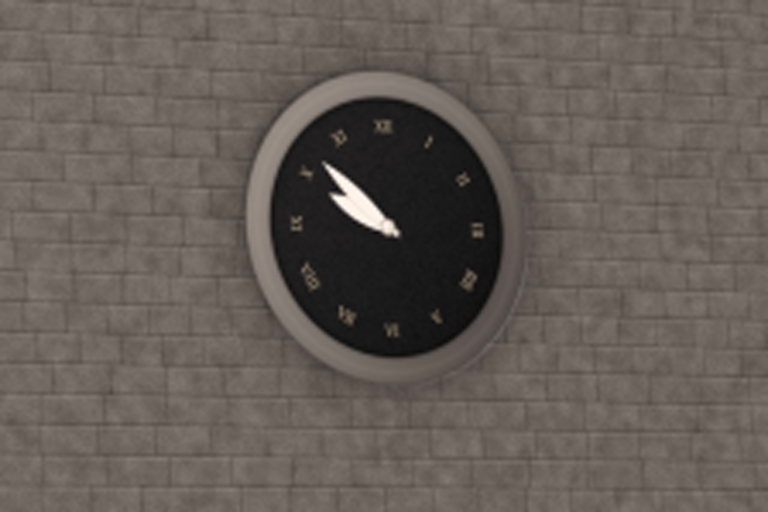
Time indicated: 9:52
